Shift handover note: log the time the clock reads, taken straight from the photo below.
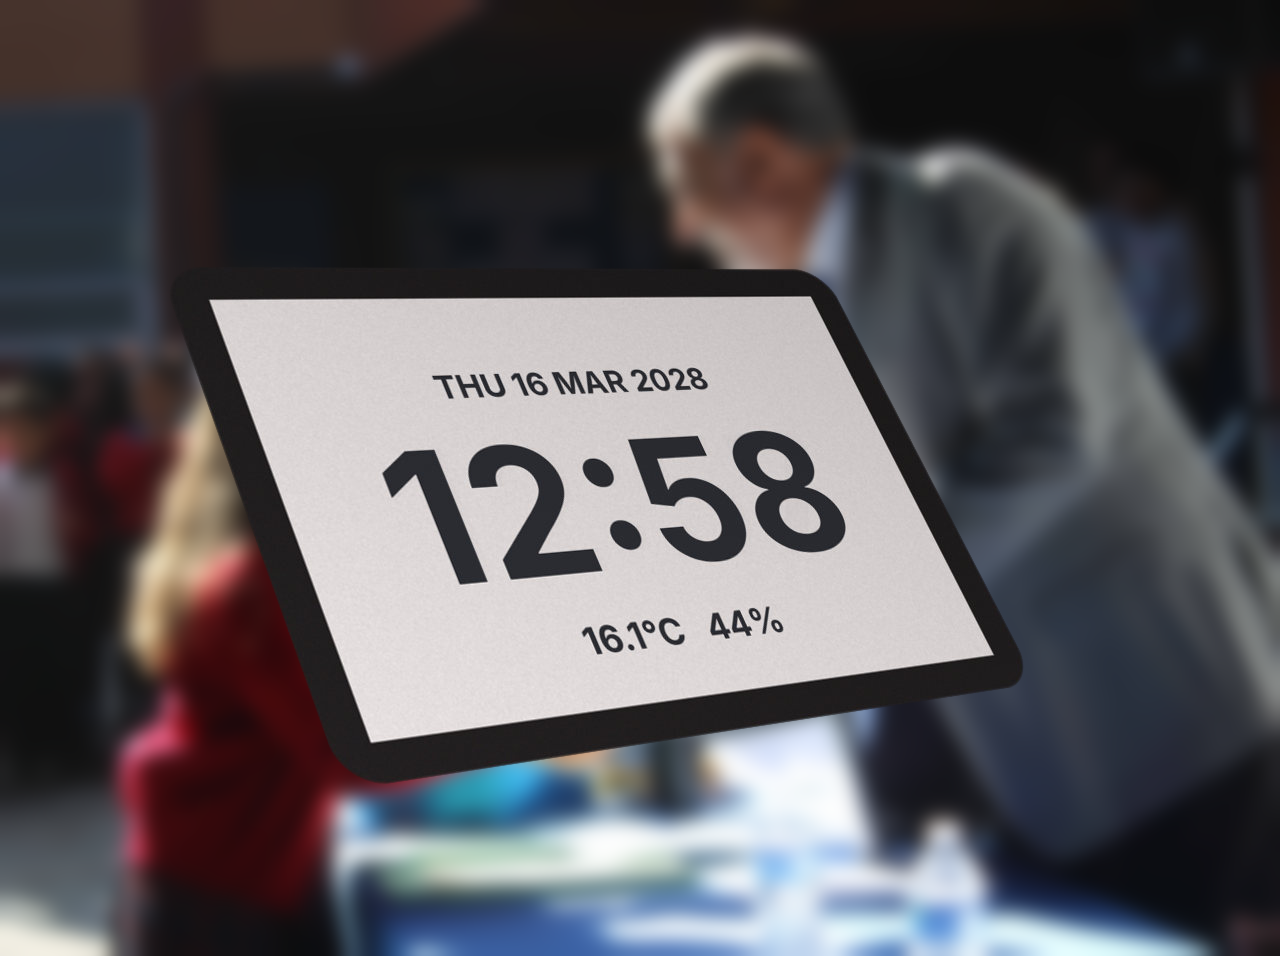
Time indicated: 12:58
